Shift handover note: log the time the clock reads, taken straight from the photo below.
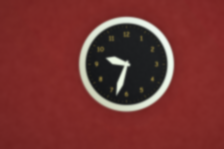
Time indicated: 9:33
